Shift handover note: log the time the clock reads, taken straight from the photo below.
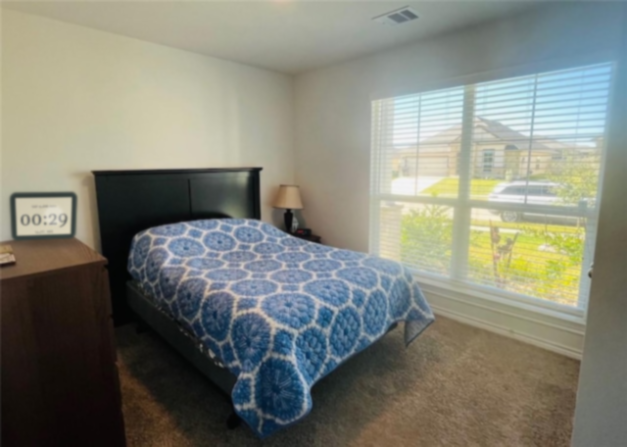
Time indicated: 0:29
